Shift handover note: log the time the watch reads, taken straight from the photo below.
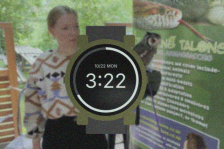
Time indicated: 3:22
